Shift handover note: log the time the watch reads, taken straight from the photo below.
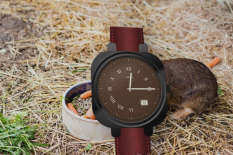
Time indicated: 12:15
